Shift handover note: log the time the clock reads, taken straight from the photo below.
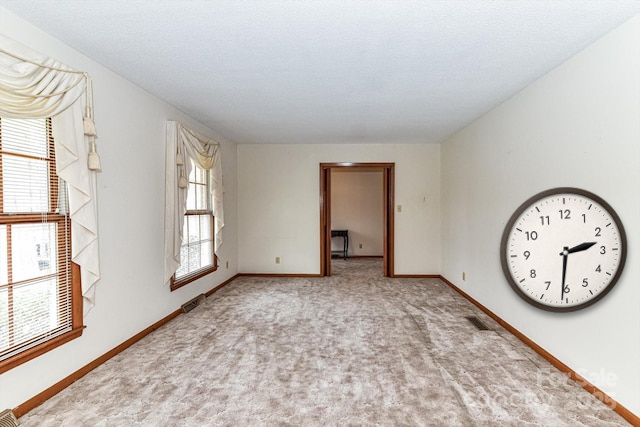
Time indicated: 2:31
